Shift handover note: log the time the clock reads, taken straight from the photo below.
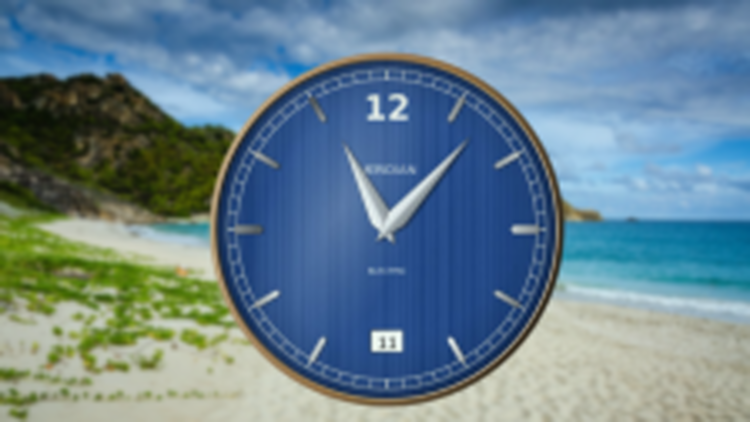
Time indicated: 11:07
